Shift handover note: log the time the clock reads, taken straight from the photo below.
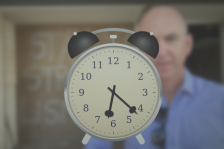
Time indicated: 6:22
